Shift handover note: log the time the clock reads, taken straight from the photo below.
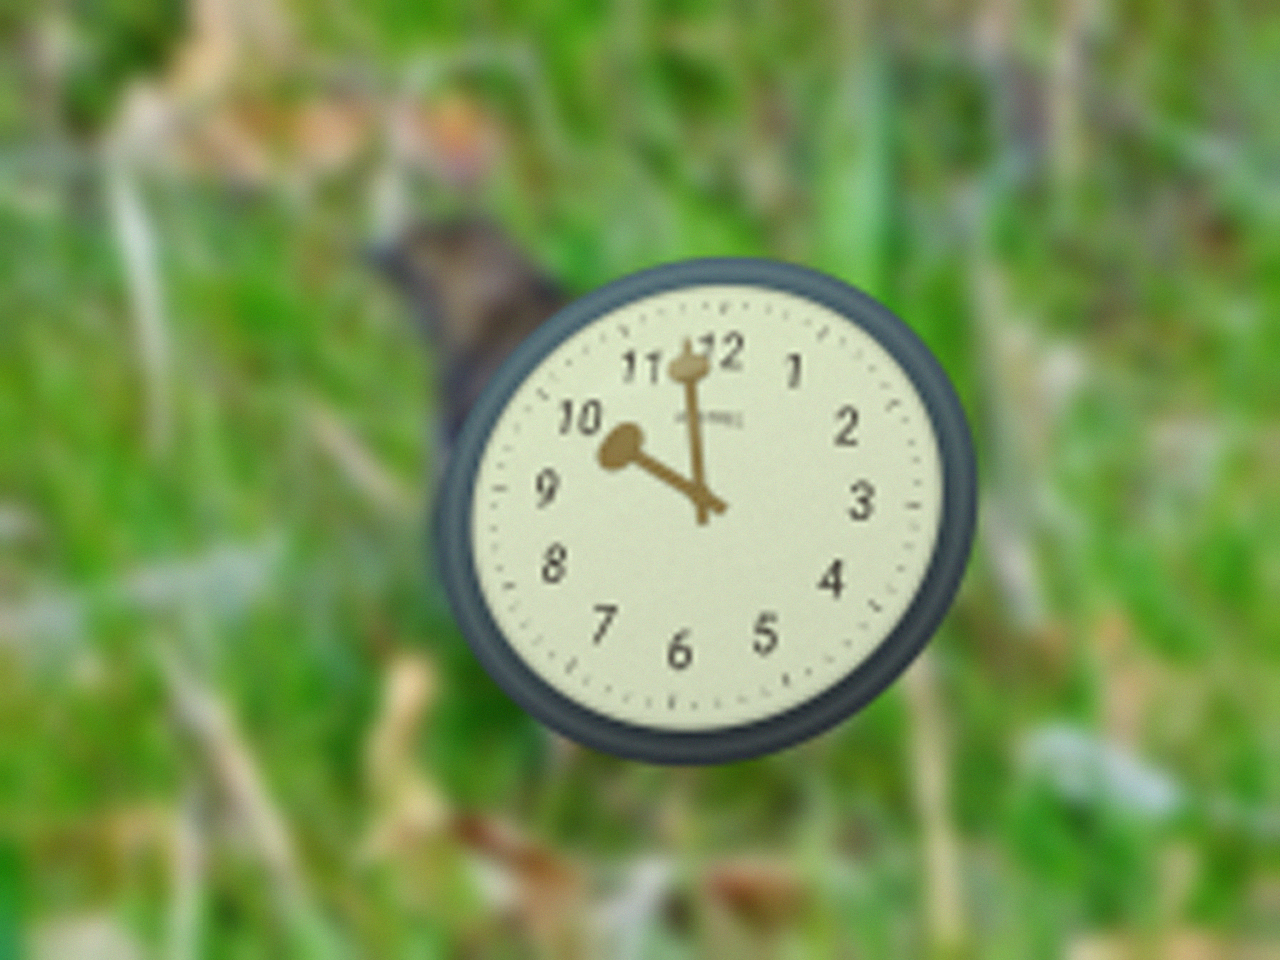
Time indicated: 9:58
